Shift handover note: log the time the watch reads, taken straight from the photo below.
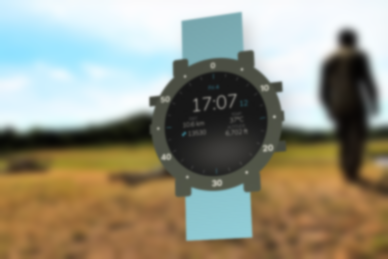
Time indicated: 17:07
